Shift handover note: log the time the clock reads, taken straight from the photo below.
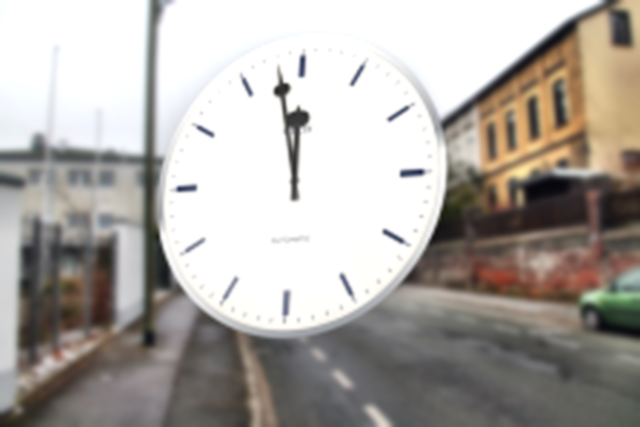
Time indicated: 11:58
